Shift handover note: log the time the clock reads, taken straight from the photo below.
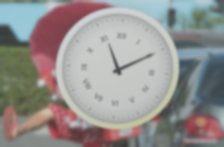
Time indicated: 11:10
